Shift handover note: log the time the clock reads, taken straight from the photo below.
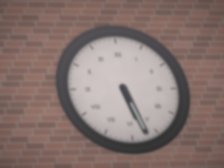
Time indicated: 5:27
